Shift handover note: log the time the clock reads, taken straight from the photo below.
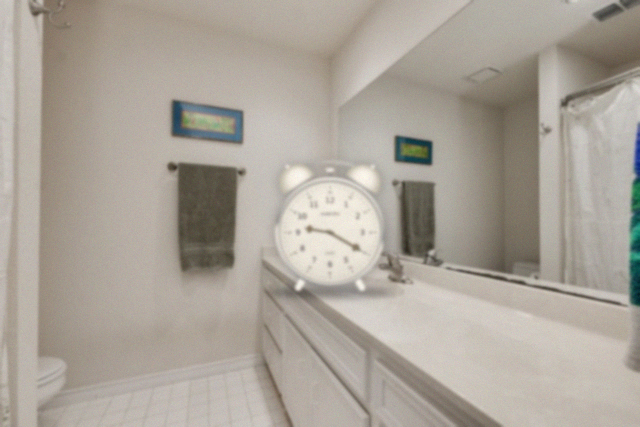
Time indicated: 9:20
